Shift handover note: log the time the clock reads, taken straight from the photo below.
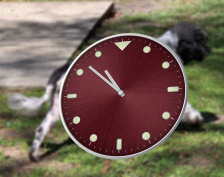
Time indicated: 10:52
